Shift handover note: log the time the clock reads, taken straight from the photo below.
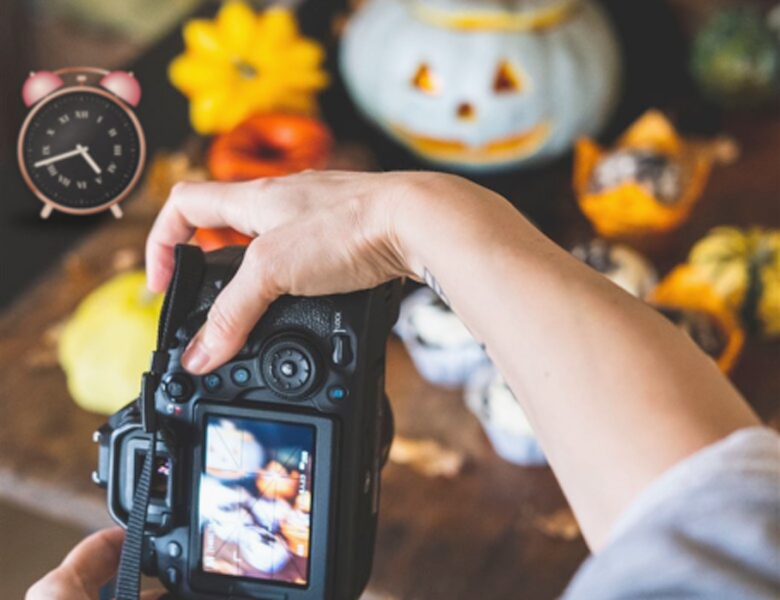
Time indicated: 4:42
